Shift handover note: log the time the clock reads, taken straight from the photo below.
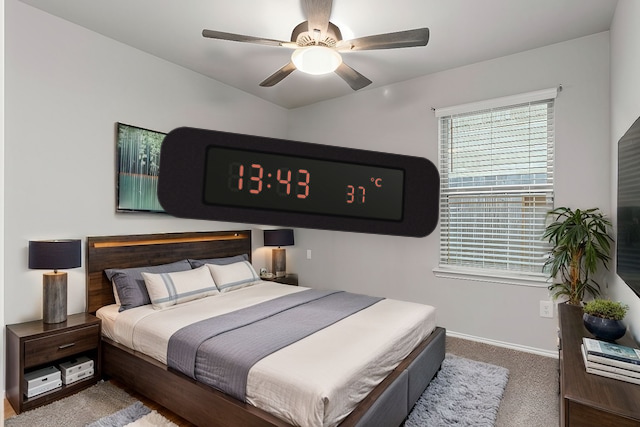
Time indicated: 13:43
